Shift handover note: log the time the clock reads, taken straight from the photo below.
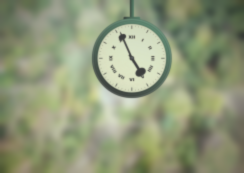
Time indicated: 4:56
